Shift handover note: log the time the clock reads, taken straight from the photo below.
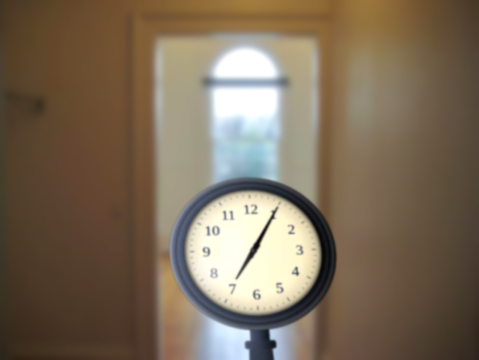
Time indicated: 7:05
